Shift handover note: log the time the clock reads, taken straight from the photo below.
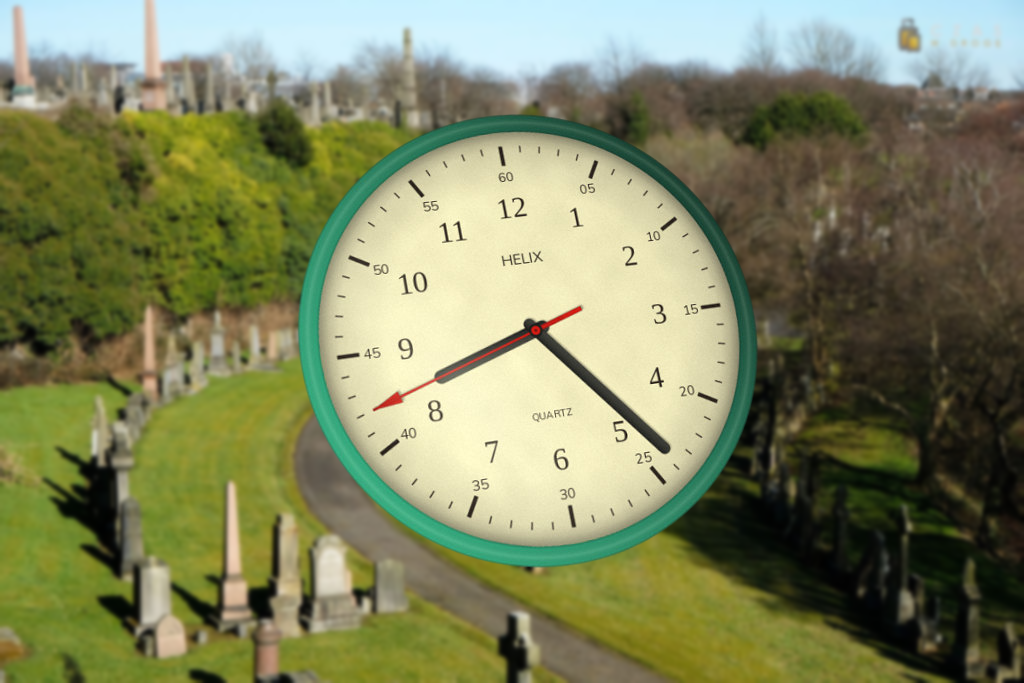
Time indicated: 8:23:42
